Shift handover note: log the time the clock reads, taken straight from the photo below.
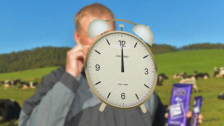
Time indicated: 12:00
